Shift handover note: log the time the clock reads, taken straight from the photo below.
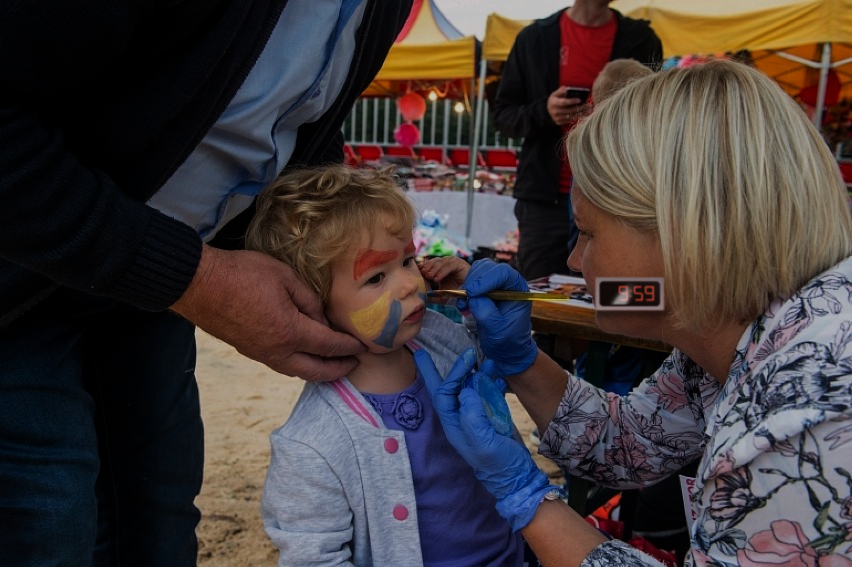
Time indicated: 9:59
